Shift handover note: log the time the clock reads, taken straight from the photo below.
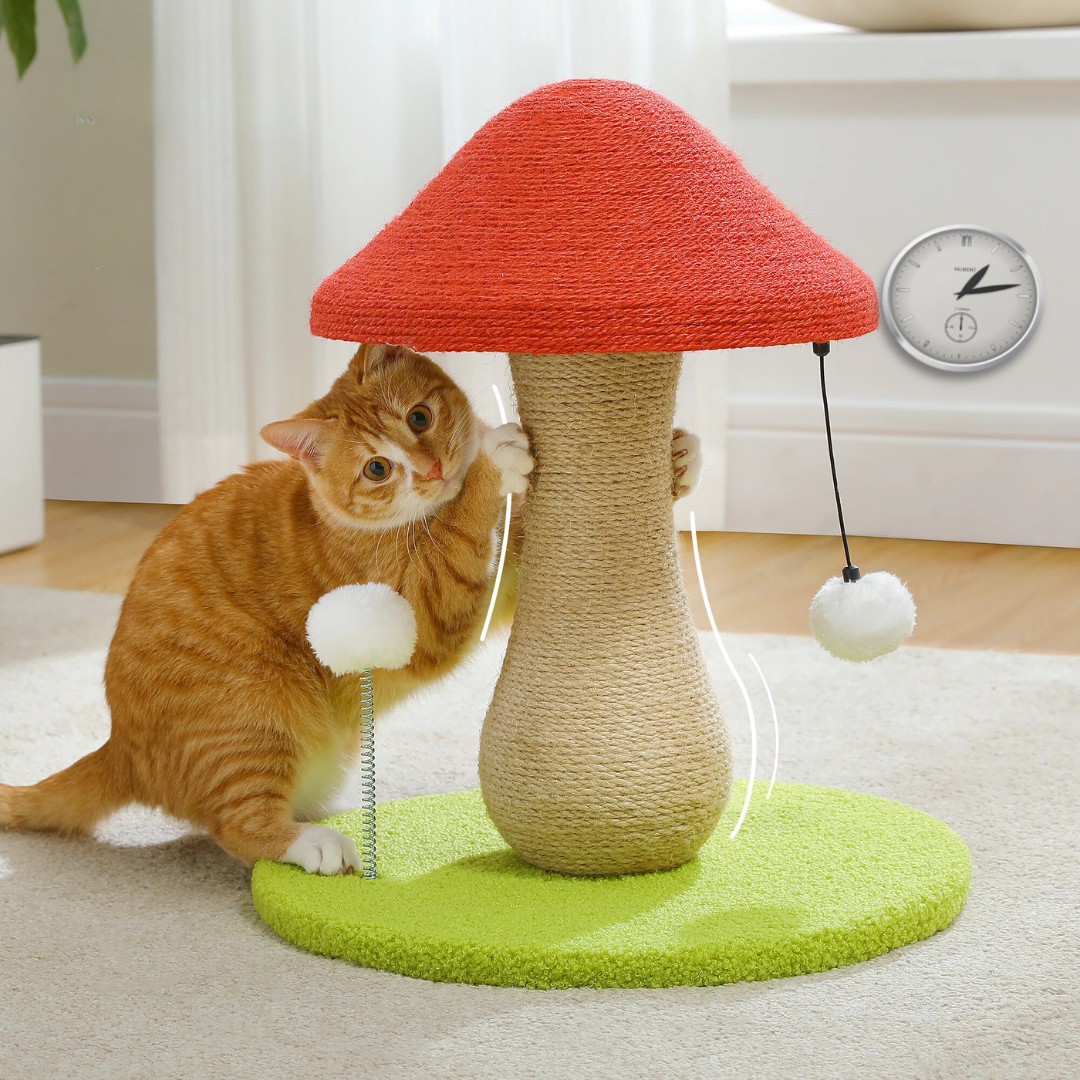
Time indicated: 1:13
